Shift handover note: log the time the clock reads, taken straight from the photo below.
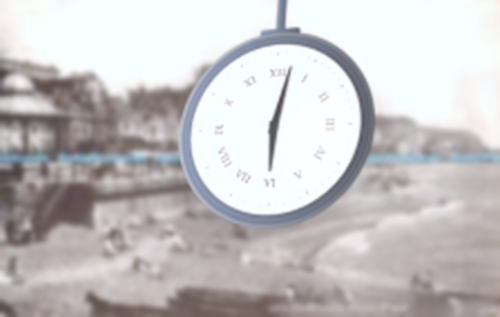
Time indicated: 6:02
